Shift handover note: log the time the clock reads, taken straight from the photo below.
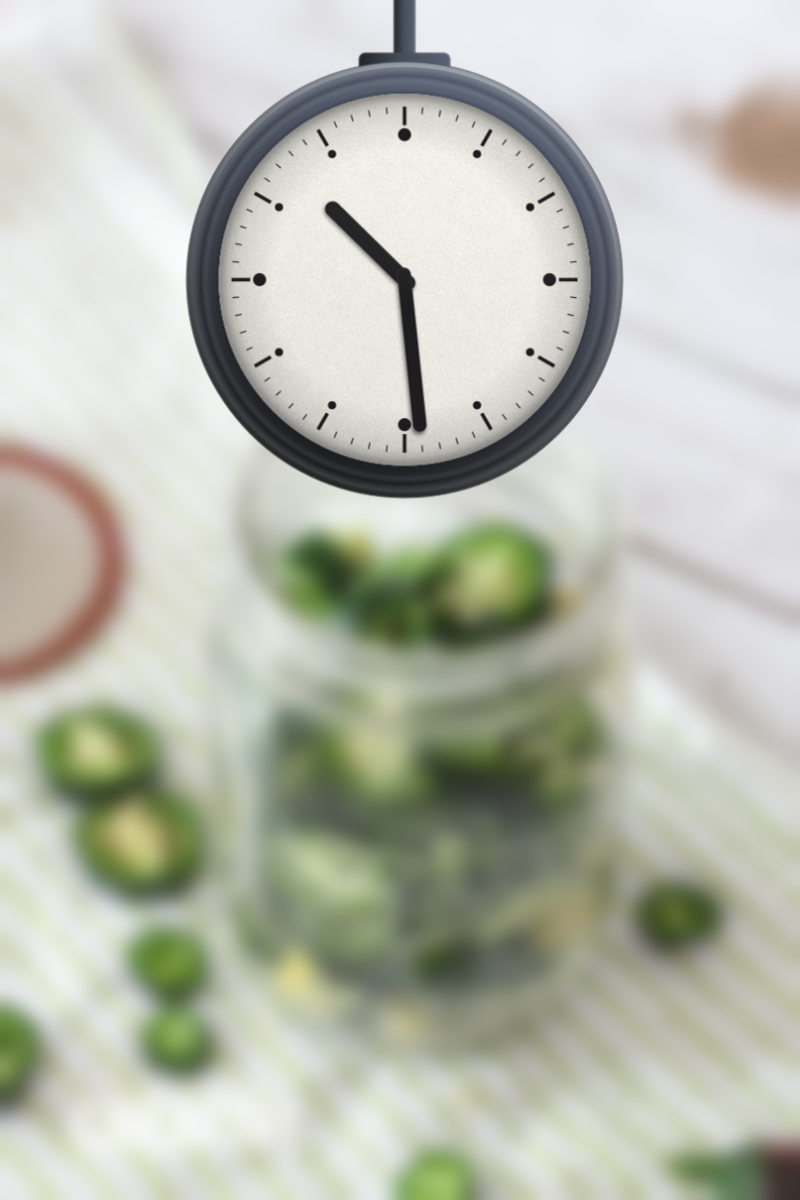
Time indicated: 10:29
